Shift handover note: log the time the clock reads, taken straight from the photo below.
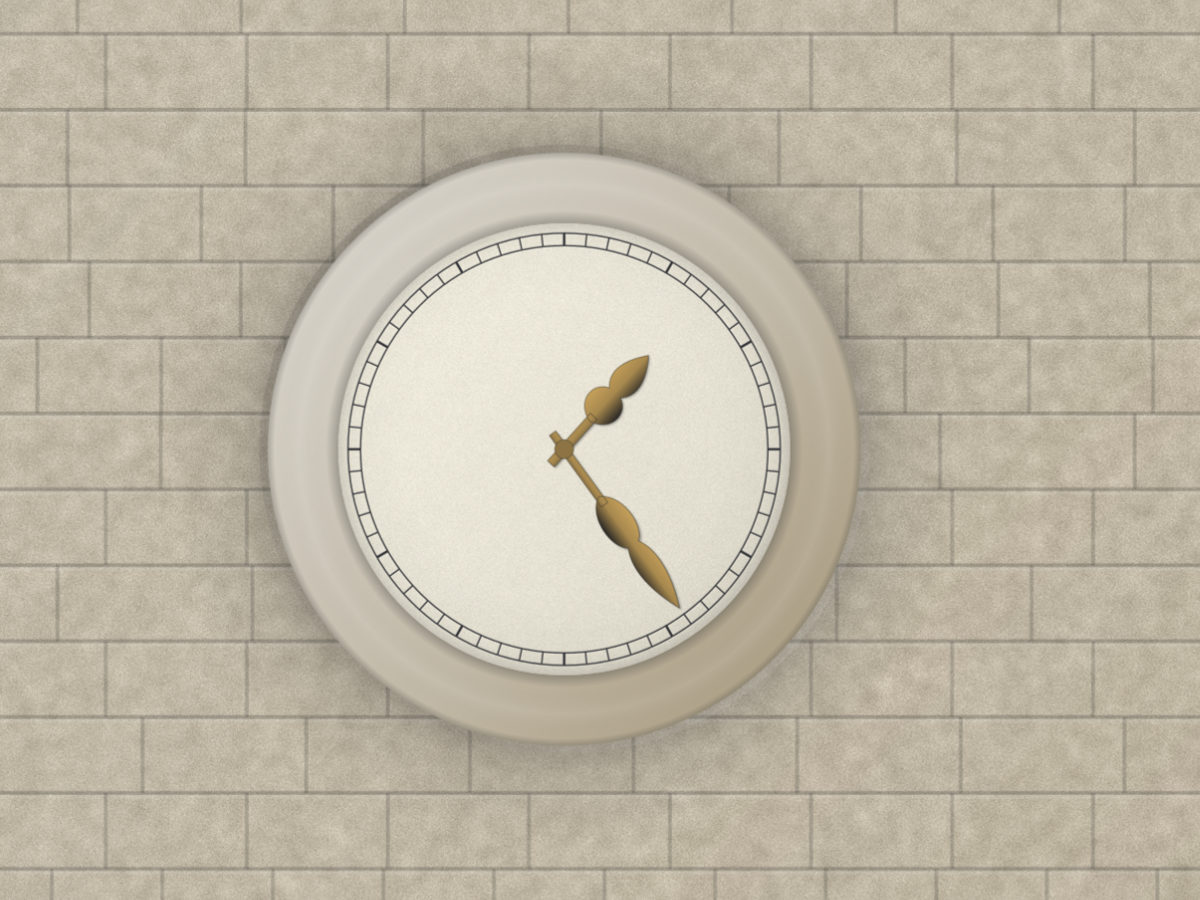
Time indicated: 1:24
